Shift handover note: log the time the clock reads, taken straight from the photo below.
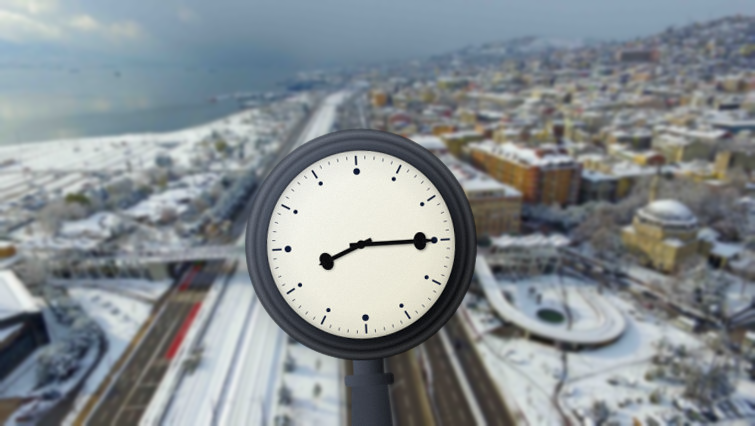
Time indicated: 8:15
